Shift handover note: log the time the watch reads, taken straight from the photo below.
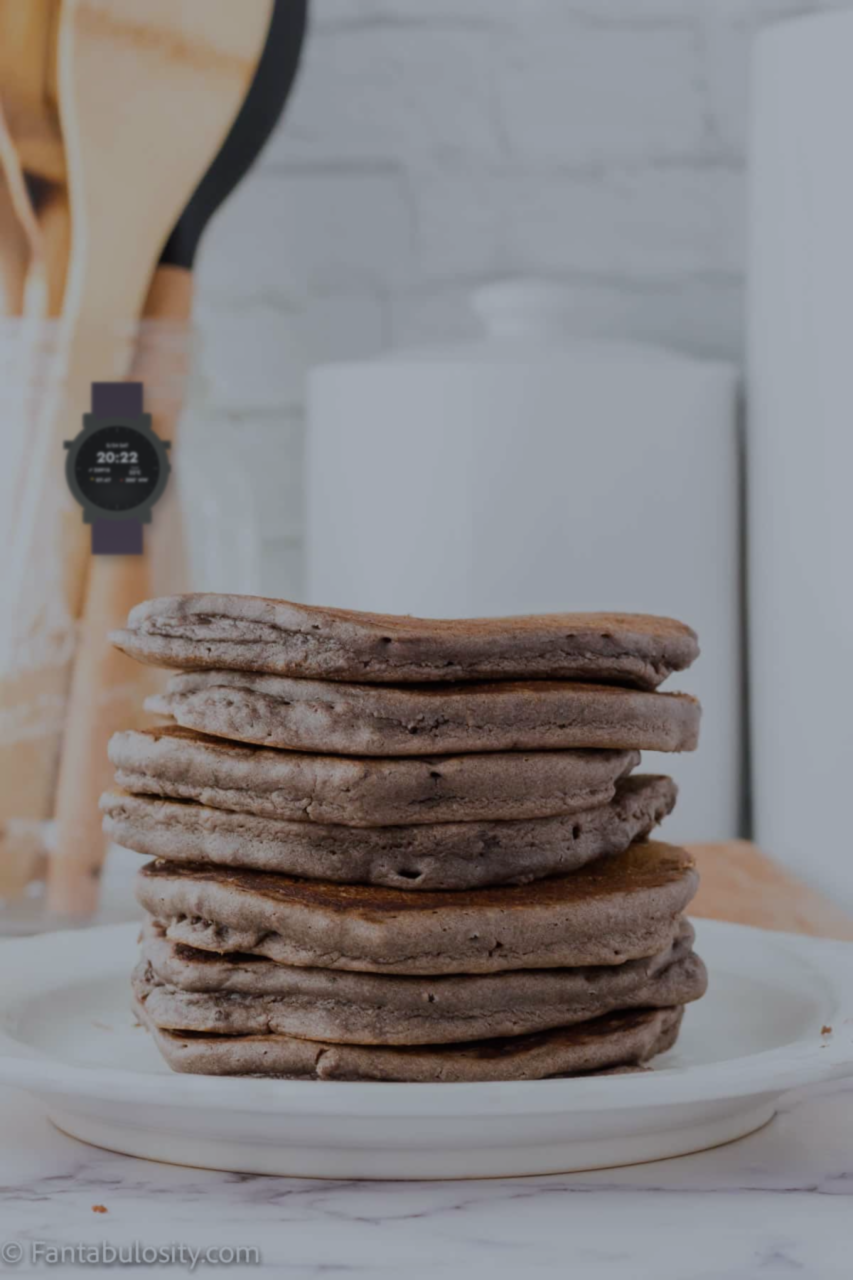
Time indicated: 20:22
